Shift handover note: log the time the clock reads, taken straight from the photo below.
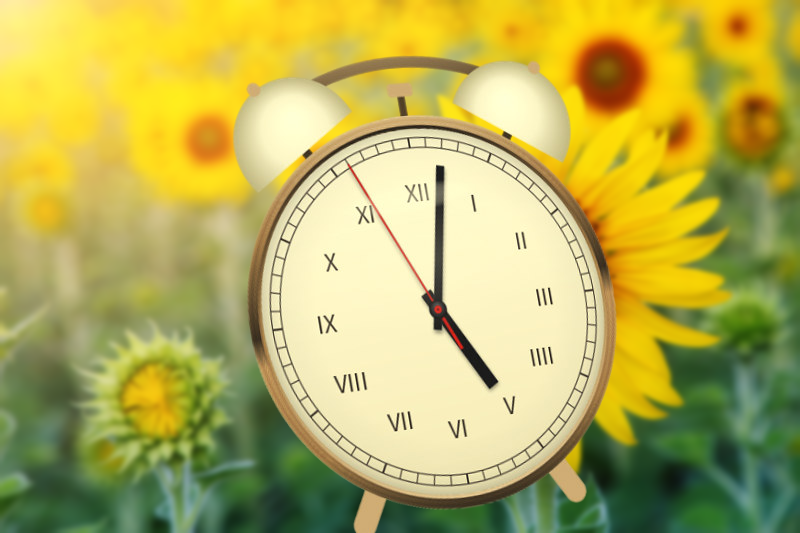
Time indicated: 5:01:56
